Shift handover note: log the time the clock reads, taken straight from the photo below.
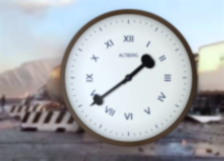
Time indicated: 1:39
